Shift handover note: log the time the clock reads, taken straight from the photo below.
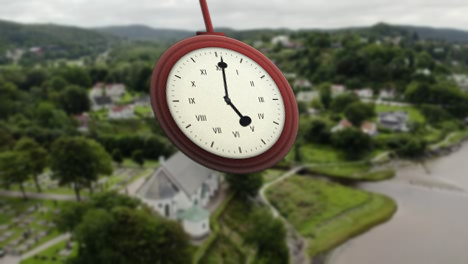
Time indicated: 5:01
